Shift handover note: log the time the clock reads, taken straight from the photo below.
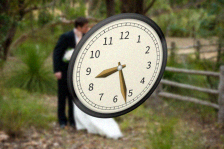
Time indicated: 8:27
